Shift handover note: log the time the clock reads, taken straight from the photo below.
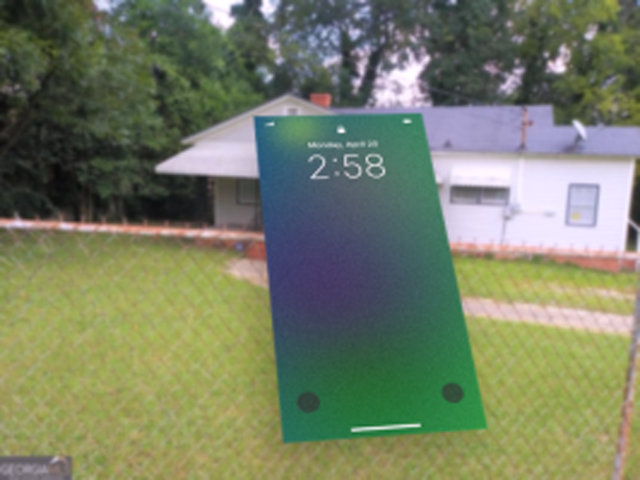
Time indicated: 2:58
